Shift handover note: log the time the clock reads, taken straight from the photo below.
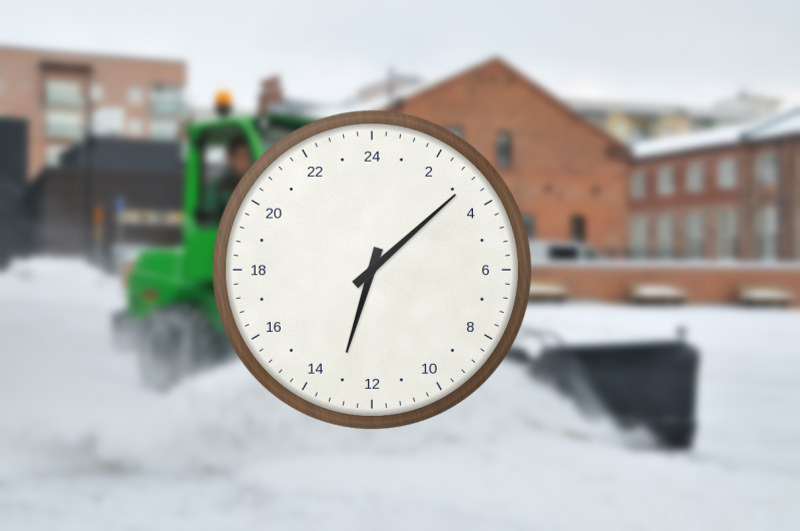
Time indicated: 13:08
